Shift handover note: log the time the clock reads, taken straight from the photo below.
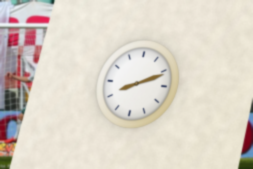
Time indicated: 8:11
